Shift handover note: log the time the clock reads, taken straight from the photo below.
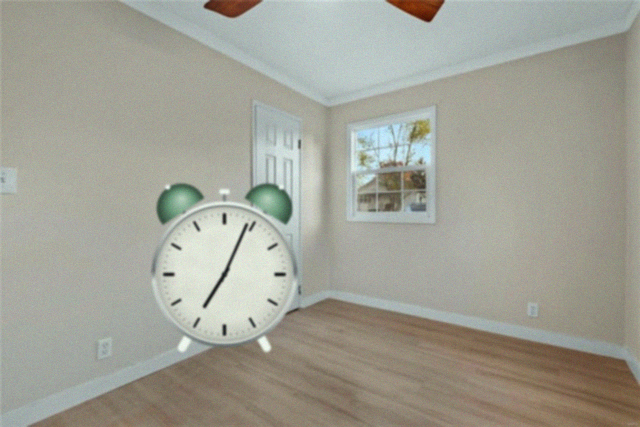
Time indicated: 7:04
